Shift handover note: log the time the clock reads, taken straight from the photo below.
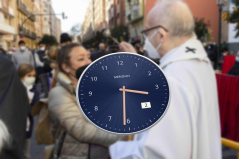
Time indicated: 3:31
